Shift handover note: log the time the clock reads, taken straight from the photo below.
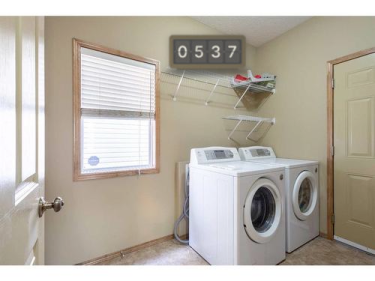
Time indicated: 5:37
